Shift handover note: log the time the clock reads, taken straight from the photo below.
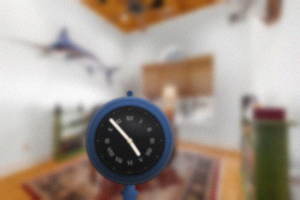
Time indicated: 4:53
